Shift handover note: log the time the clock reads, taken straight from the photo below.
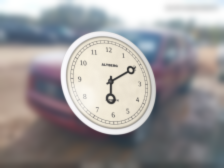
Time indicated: 6:10
